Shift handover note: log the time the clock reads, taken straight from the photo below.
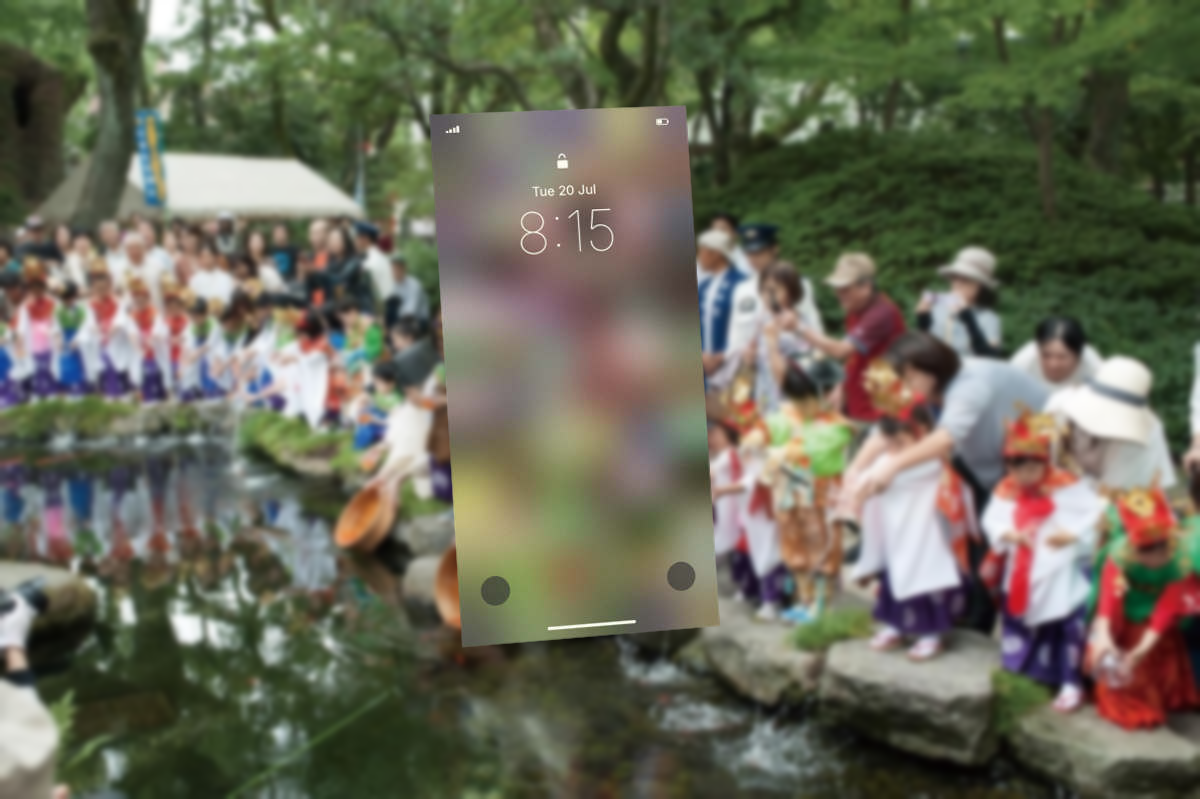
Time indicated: 8:15
